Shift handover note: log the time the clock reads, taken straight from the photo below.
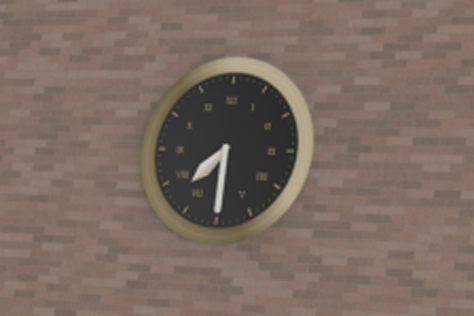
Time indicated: 7:30
